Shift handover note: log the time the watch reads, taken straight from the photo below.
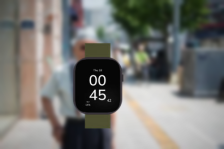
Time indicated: 0:45
